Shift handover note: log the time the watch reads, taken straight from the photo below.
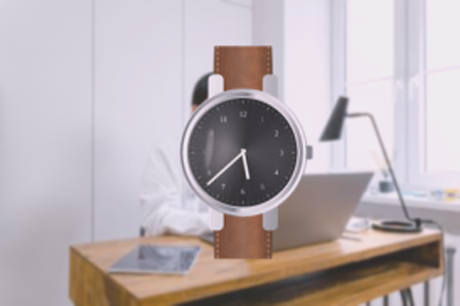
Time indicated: 5:38
